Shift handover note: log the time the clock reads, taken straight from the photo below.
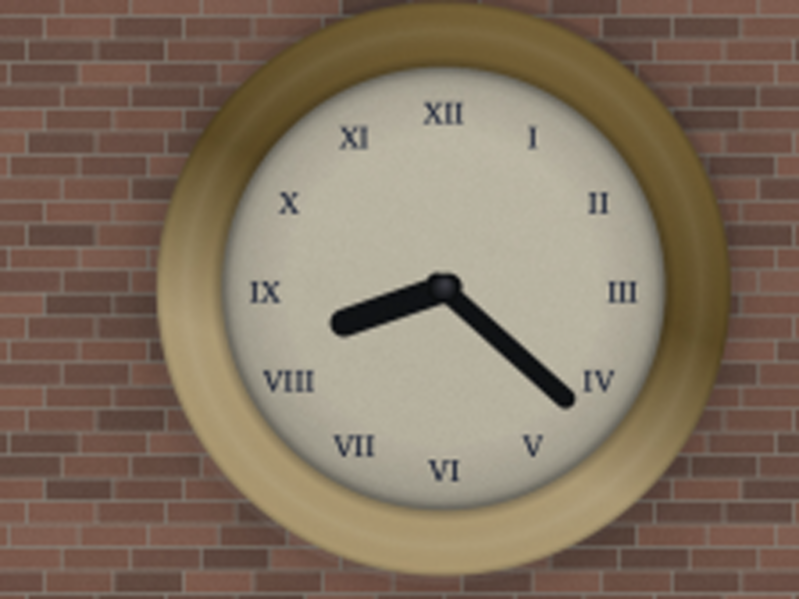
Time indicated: 8:22
